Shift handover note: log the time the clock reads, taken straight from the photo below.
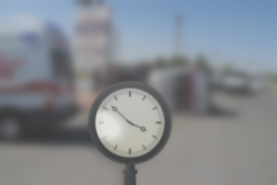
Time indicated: 3:52
